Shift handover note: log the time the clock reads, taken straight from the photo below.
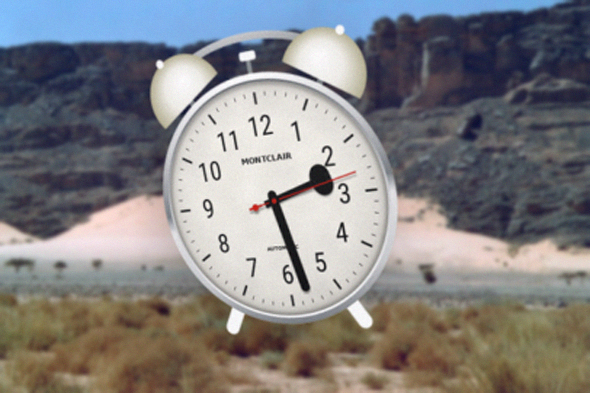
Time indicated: 2:28:13
